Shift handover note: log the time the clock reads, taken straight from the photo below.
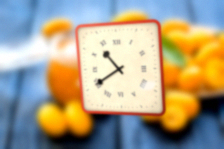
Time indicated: 10:40
